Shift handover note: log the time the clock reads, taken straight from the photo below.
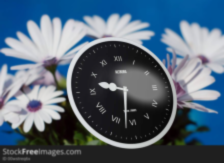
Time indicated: 9:32
